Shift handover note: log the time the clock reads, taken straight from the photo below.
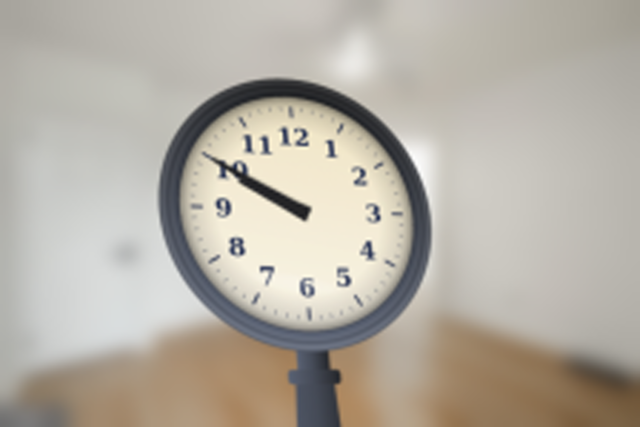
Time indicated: 9:50
